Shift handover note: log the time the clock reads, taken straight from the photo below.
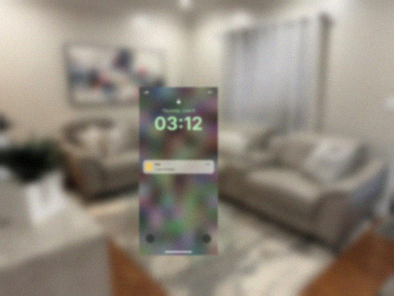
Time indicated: 3:12
